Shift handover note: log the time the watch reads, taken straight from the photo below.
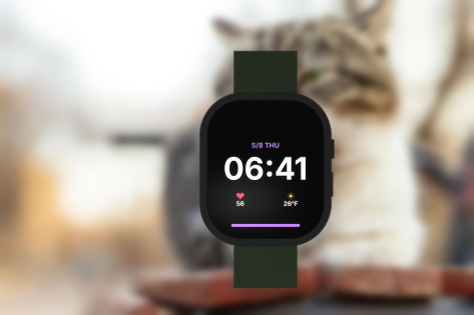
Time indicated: 6:41
